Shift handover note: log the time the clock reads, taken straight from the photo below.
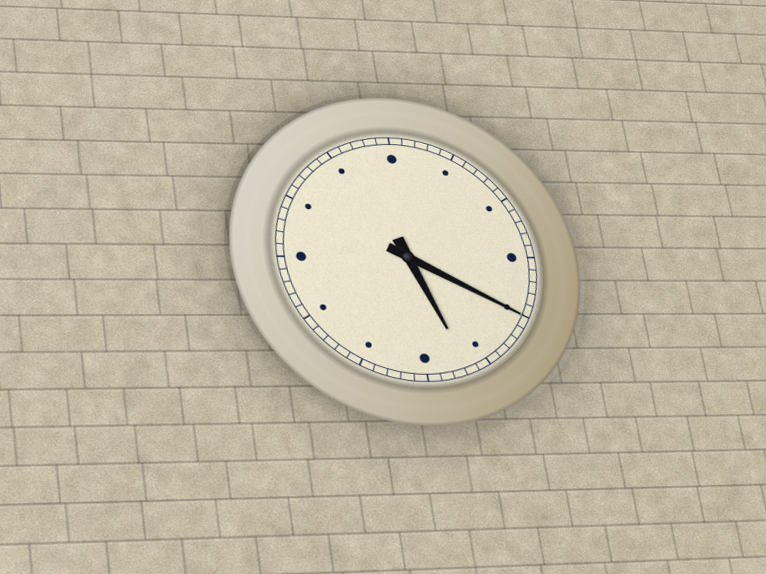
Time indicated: 5:20
